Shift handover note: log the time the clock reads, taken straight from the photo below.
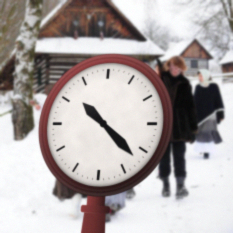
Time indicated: 10:22
